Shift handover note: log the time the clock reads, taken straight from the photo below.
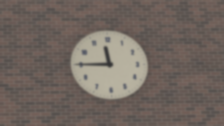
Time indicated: 11:45
